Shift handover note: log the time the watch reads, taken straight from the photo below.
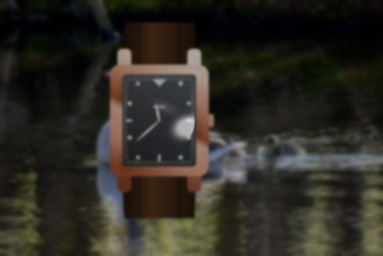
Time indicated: 11:38
